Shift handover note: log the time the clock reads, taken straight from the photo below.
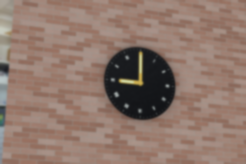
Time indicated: 9:00
